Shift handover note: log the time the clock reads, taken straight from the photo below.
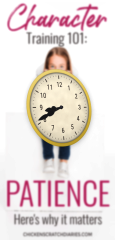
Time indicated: 8:41
